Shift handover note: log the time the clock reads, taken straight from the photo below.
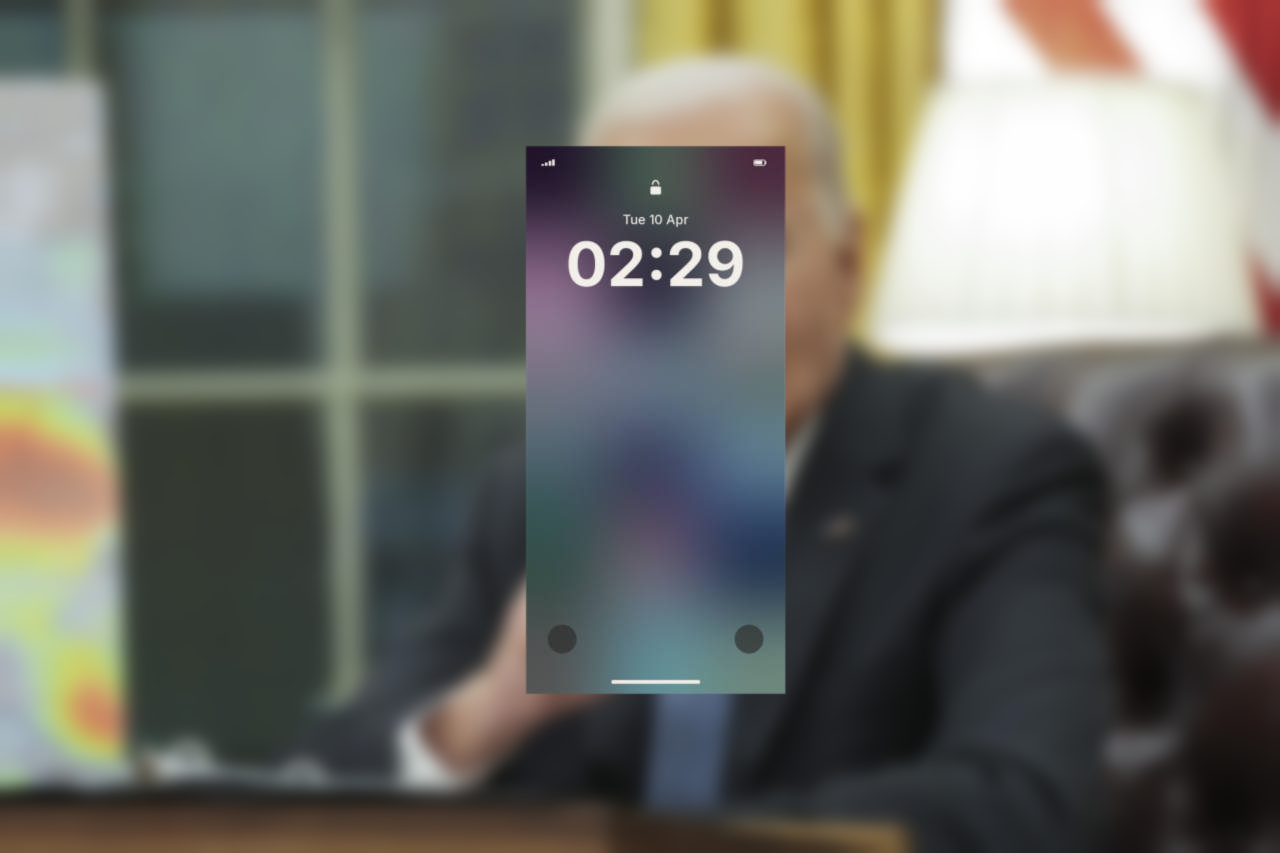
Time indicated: 2:29
